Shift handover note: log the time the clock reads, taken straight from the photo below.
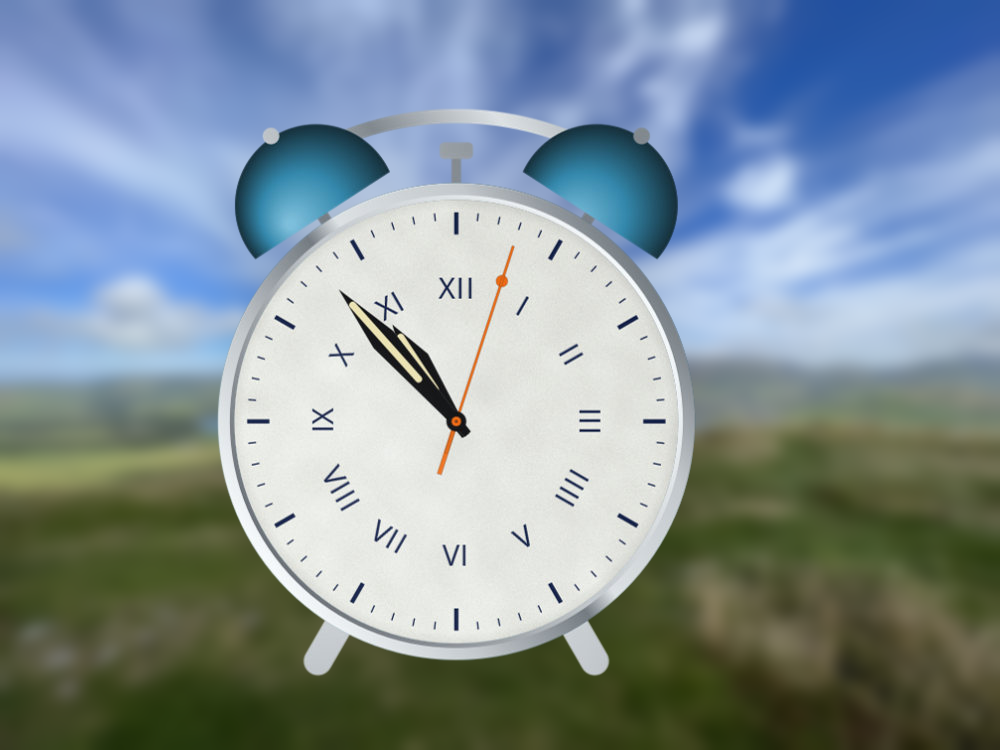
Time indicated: 10:53:03
